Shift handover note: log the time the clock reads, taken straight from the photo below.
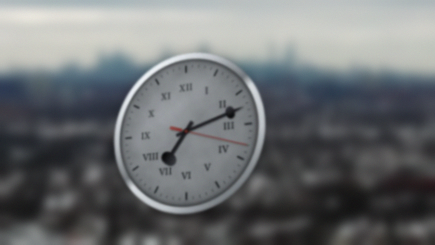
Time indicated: 7:12:18
